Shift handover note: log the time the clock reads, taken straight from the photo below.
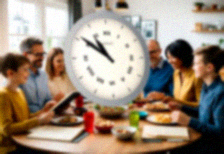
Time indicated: 10:51
